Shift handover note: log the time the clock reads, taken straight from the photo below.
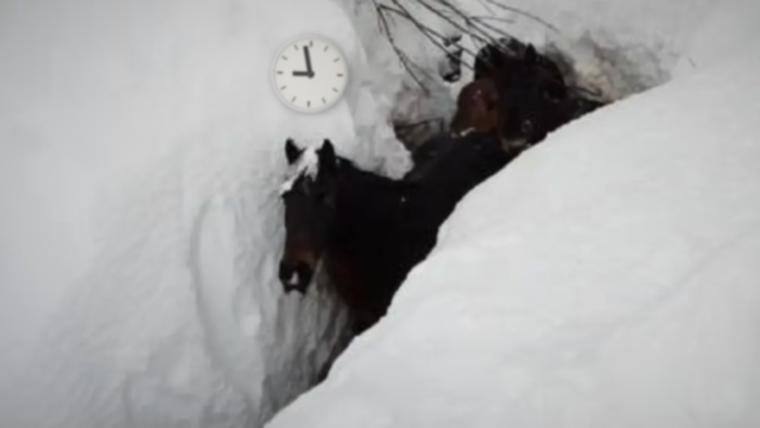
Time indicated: 8:58
